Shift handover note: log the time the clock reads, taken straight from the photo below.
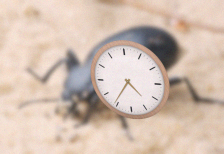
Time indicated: 4:36
